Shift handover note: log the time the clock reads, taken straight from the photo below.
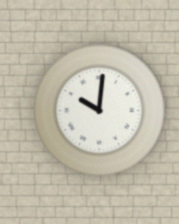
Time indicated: 10:01
